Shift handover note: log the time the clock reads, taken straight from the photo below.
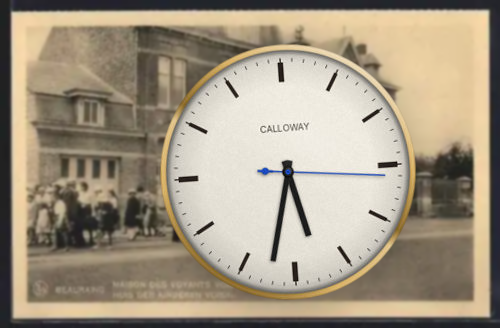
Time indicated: 5:32:16
